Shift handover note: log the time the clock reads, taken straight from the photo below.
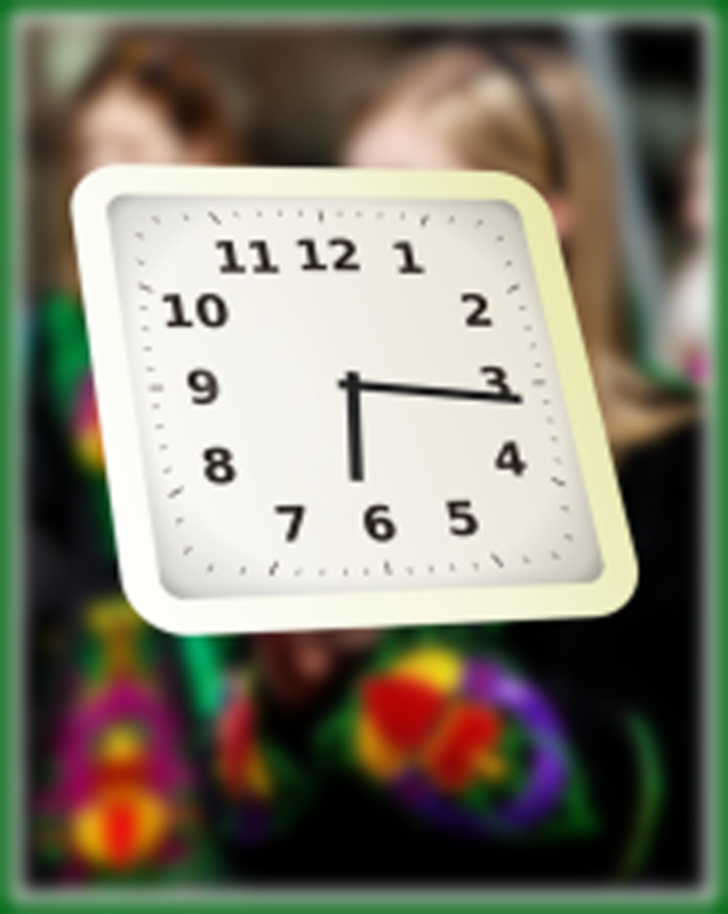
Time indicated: 6:16
